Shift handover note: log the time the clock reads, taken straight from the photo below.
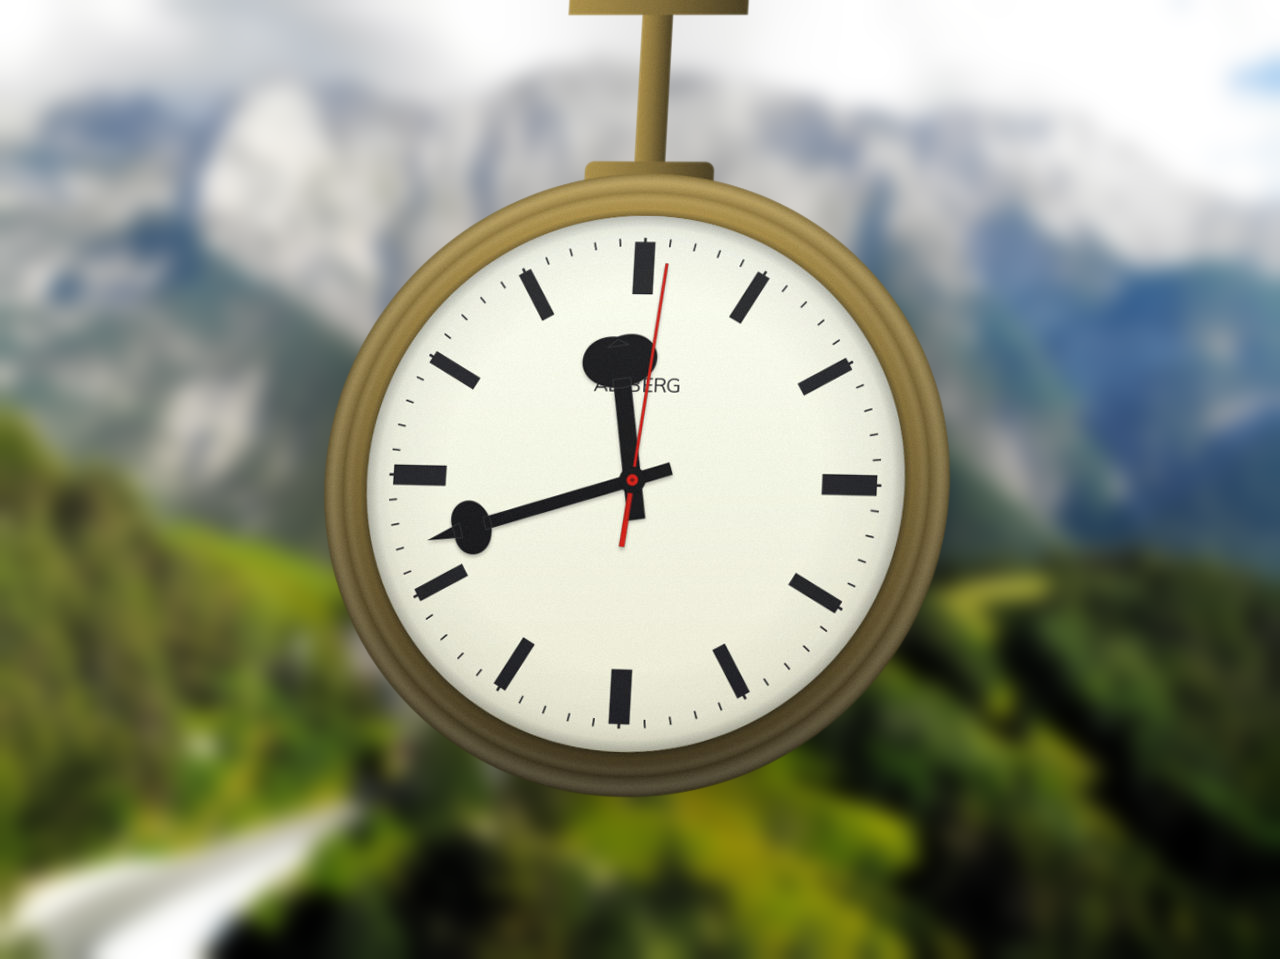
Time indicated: 11:42:01
